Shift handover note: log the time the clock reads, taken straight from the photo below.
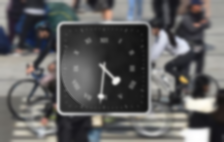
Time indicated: 4:31
